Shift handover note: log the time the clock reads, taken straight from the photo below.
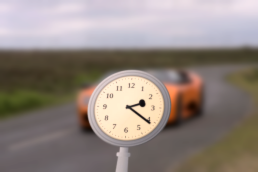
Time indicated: 2:21
